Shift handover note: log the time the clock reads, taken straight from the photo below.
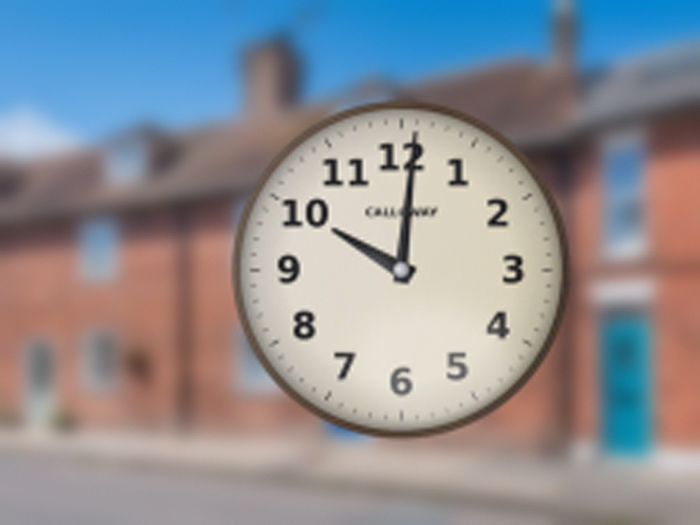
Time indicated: 10:01
